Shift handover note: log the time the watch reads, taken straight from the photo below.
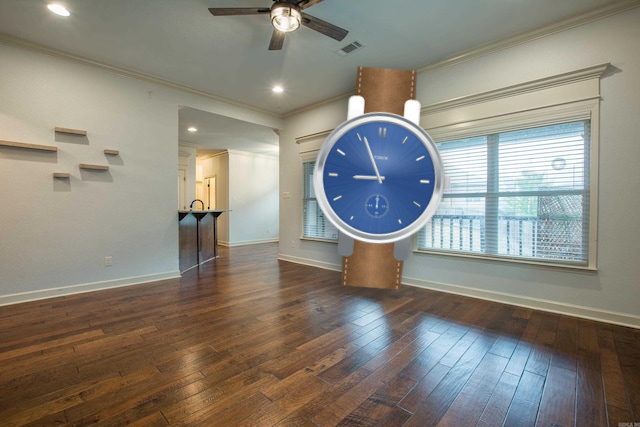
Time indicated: 8:56
